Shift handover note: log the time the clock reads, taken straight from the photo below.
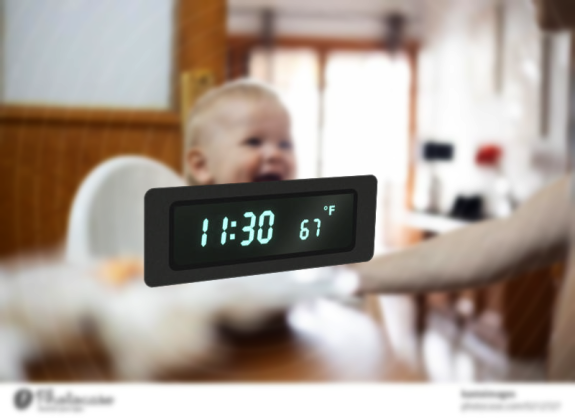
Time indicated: 11:30
